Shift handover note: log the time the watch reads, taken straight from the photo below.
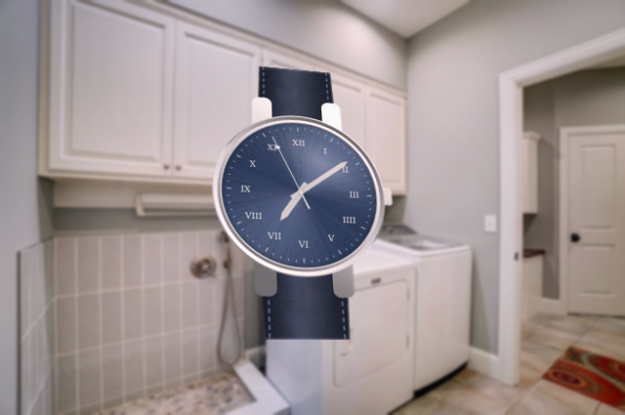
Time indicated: 7:08:56
